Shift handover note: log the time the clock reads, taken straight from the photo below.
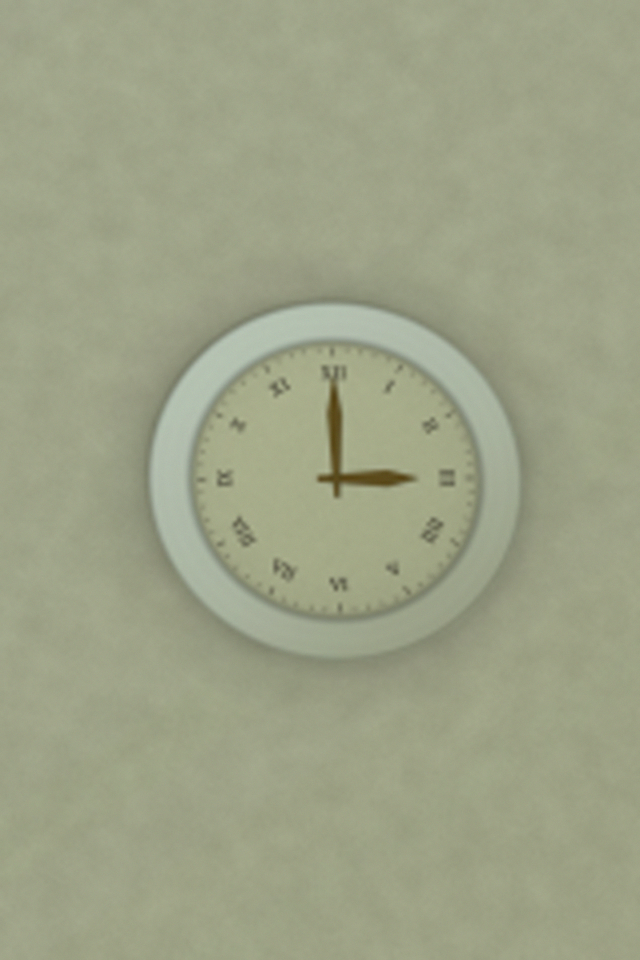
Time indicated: 3:00
